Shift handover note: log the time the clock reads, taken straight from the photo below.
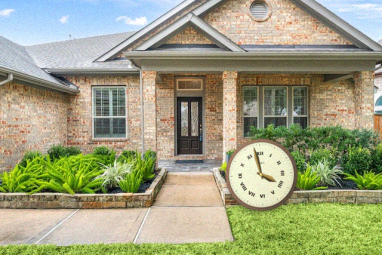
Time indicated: 3:58
